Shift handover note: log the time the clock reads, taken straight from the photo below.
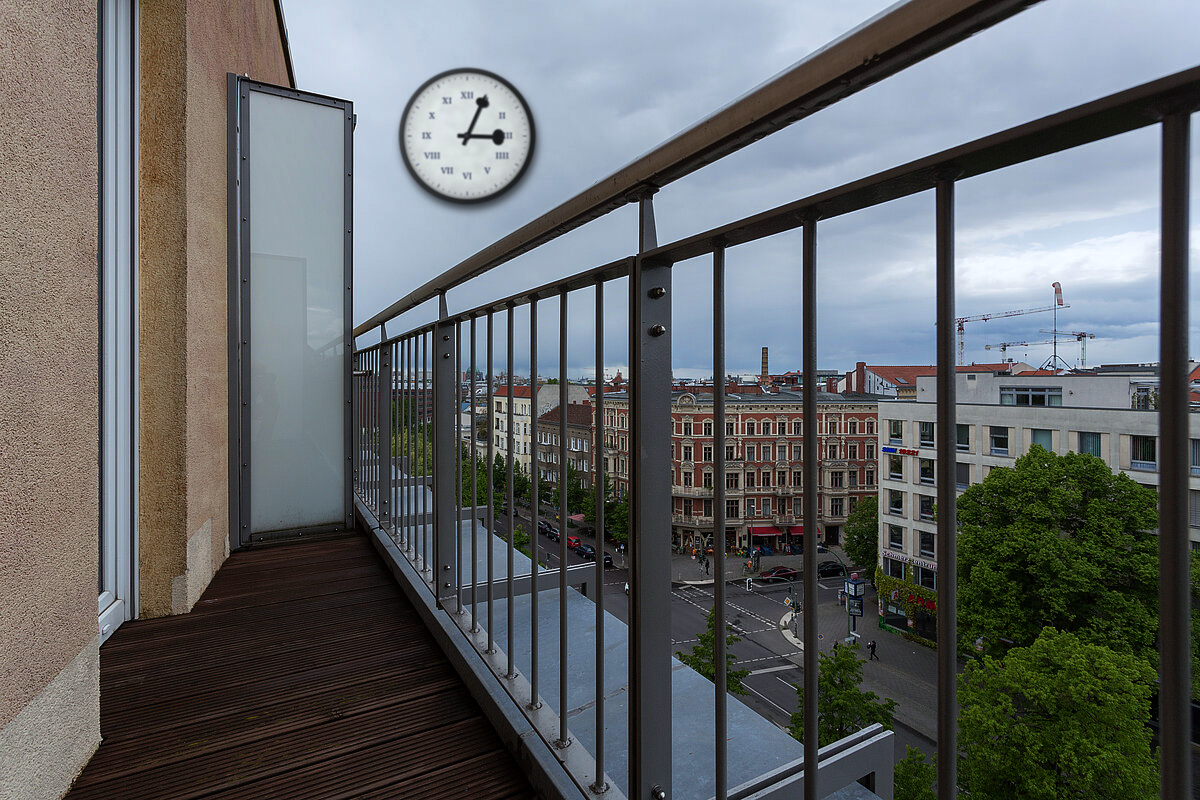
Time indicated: 3:04
